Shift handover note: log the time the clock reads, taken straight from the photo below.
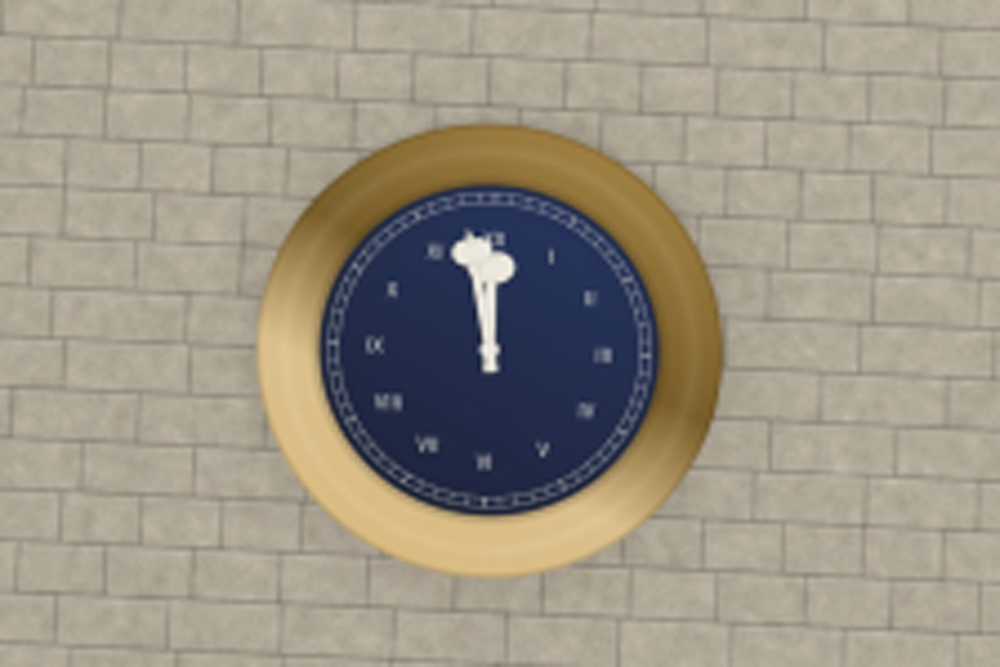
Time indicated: 11:58
